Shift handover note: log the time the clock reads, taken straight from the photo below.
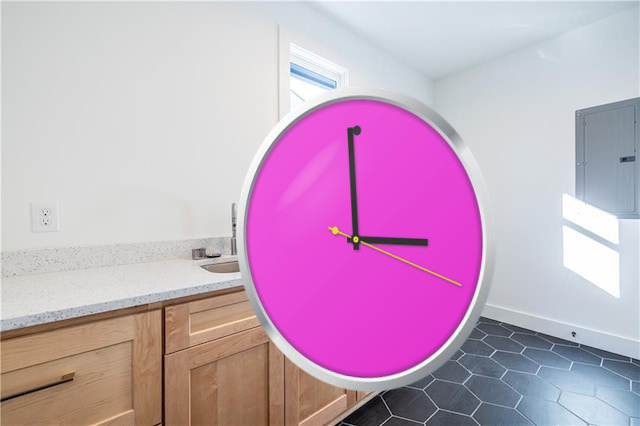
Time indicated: 2:59:18
